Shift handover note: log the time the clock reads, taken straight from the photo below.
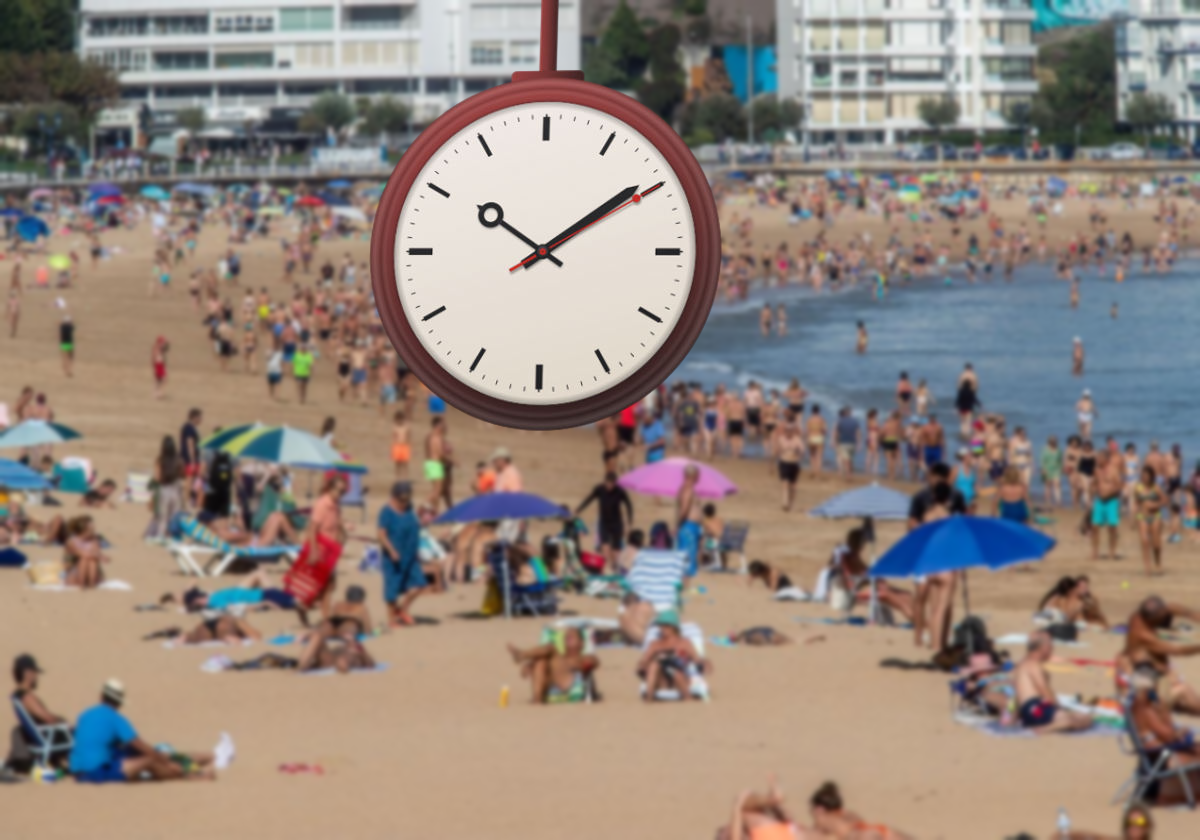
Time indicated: 10:09:10
